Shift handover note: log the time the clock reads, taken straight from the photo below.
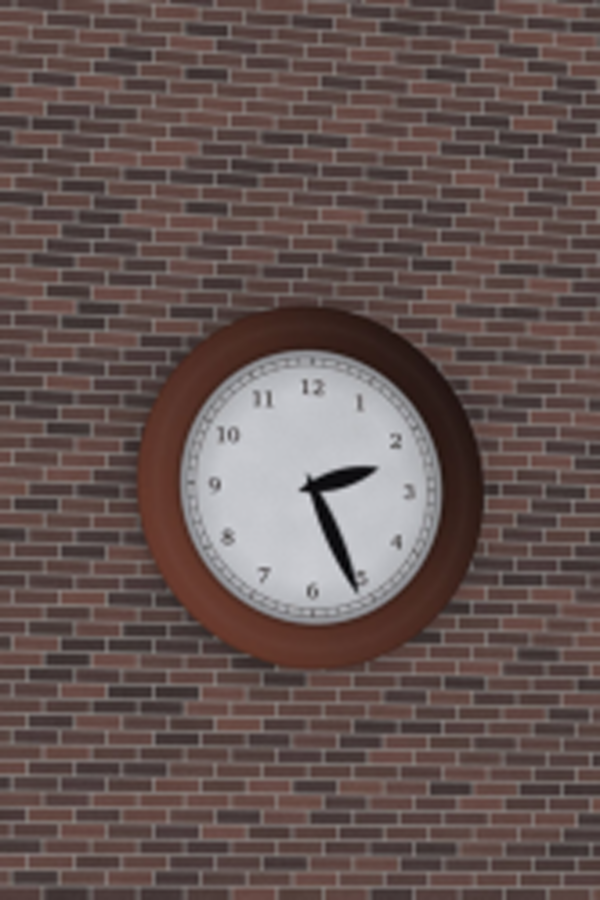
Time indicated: 2:26
